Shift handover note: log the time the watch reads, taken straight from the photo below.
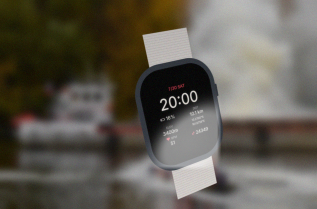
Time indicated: 20:00
